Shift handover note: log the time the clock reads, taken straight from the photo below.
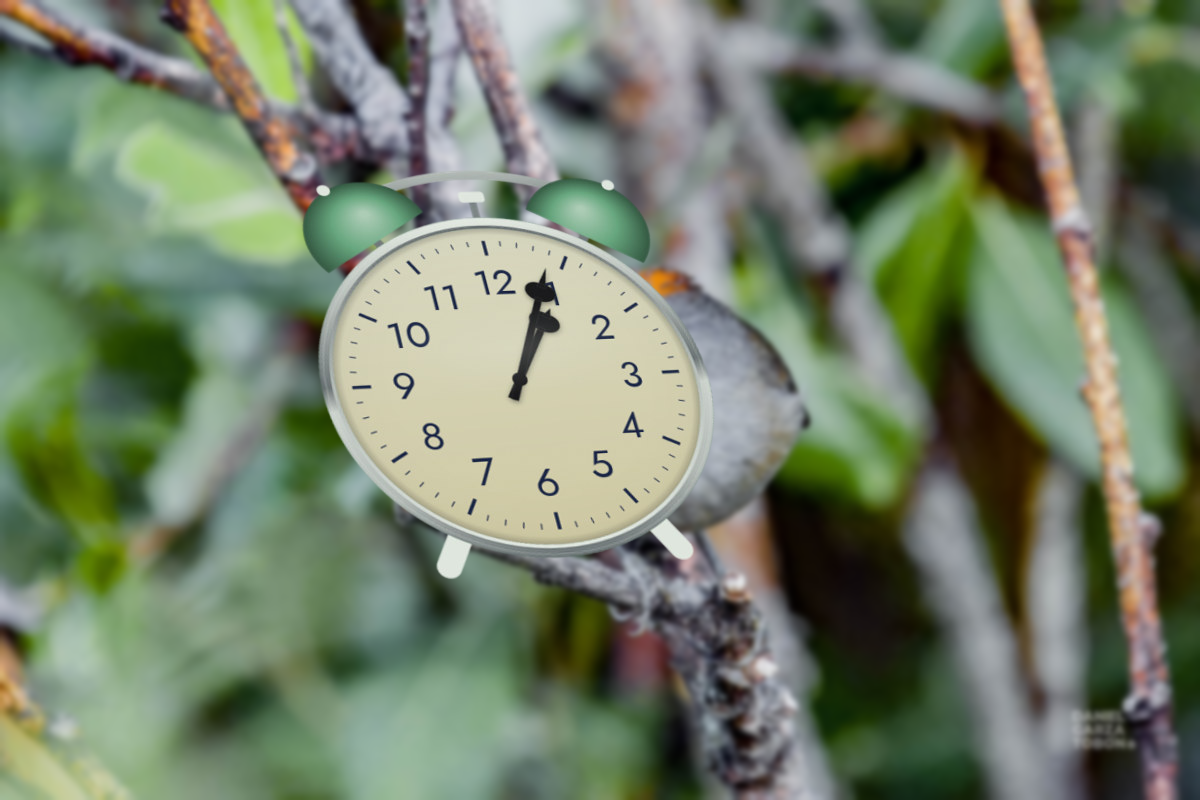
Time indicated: 1:04
